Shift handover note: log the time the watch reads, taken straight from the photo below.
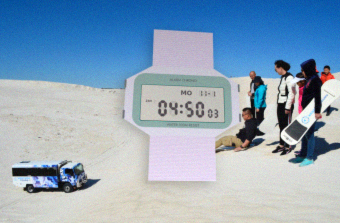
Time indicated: 4:50:03
